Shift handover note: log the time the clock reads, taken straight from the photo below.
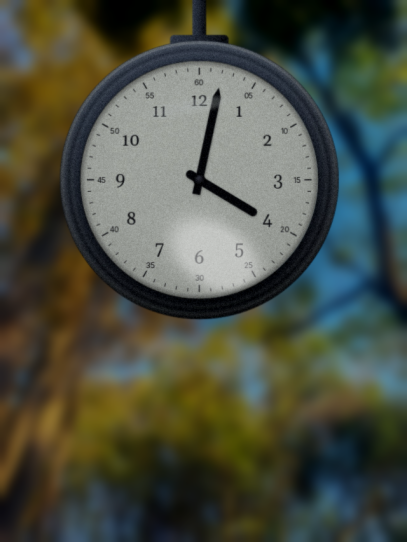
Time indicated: 4:02
